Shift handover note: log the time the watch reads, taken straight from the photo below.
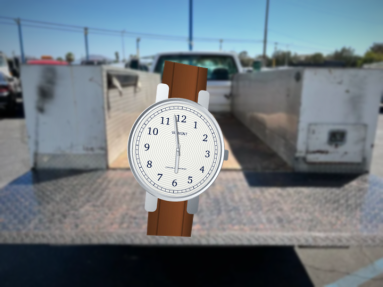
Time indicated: 5:58
